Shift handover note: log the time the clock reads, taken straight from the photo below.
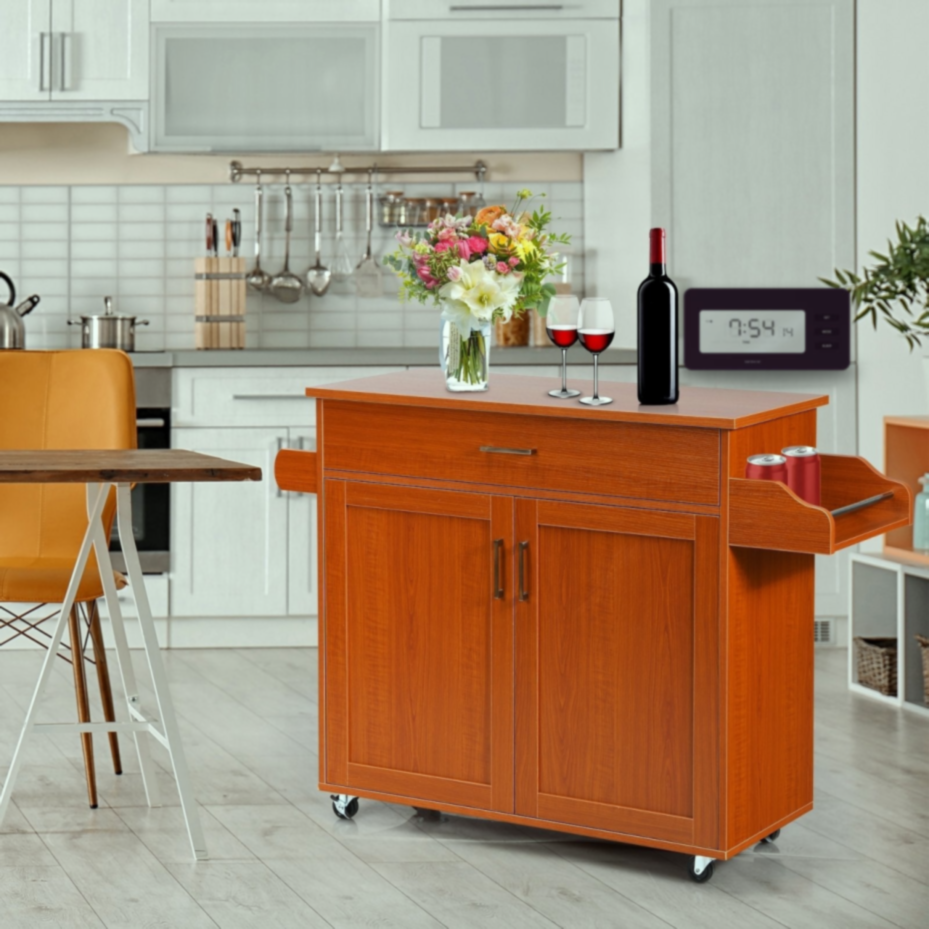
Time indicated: 7:54
